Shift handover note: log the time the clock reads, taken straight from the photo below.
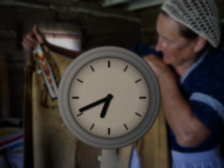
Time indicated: 6:41
